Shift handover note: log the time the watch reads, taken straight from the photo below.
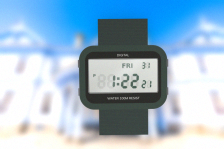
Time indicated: 1:22:21
